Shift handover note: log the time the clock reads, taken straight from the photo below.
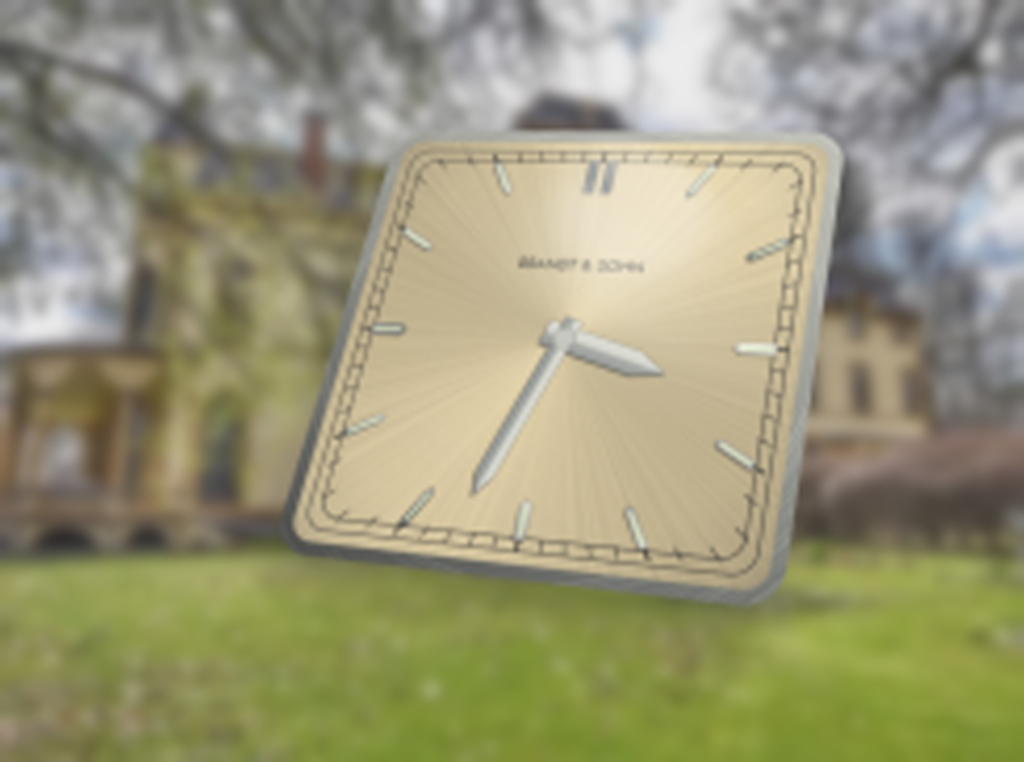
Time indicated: 3:33
